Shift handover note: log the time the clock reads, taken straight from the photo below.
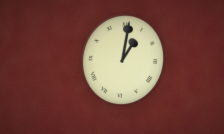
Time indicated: 1:01
